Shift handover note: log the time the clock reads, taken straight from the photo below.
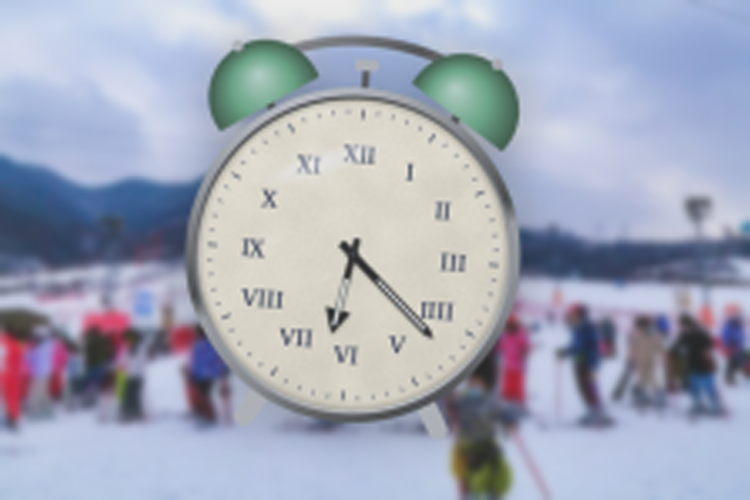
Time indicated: 6:22
